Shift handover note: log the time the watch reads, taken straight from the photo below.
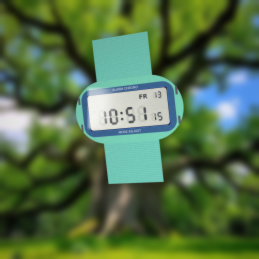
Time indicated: 10:51
